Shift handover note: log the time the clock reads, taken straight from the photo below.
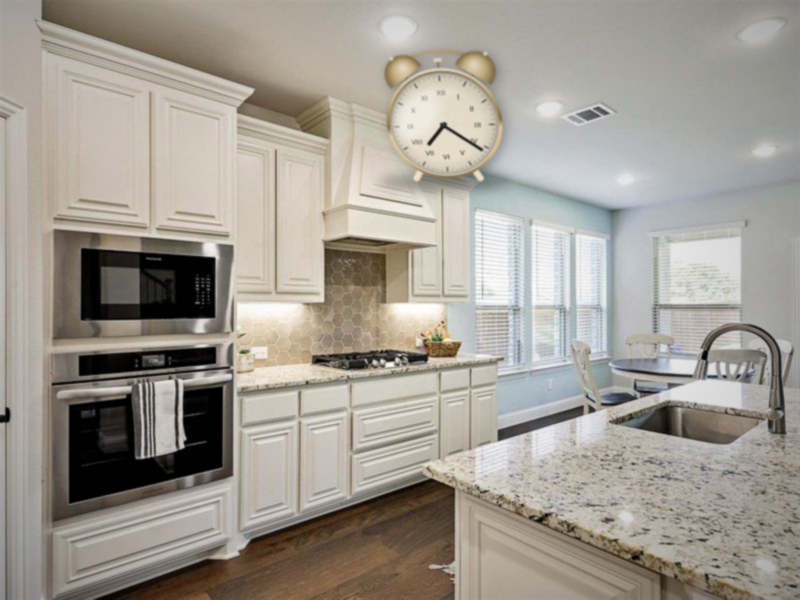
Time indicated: 7:21
